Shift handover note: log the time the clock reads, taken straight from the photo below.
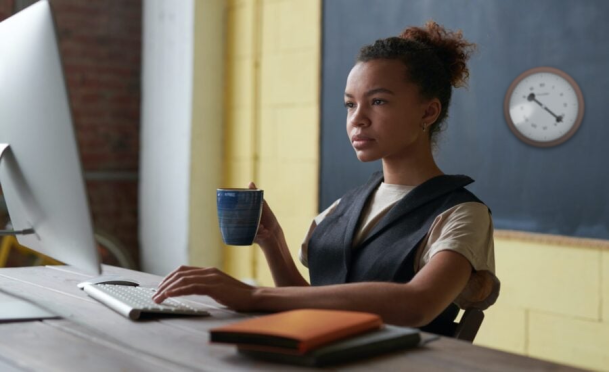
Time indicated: 10:22
